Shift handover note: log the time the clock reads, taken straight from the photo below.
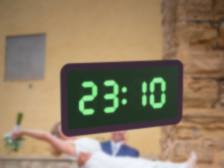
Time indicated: 23:10
